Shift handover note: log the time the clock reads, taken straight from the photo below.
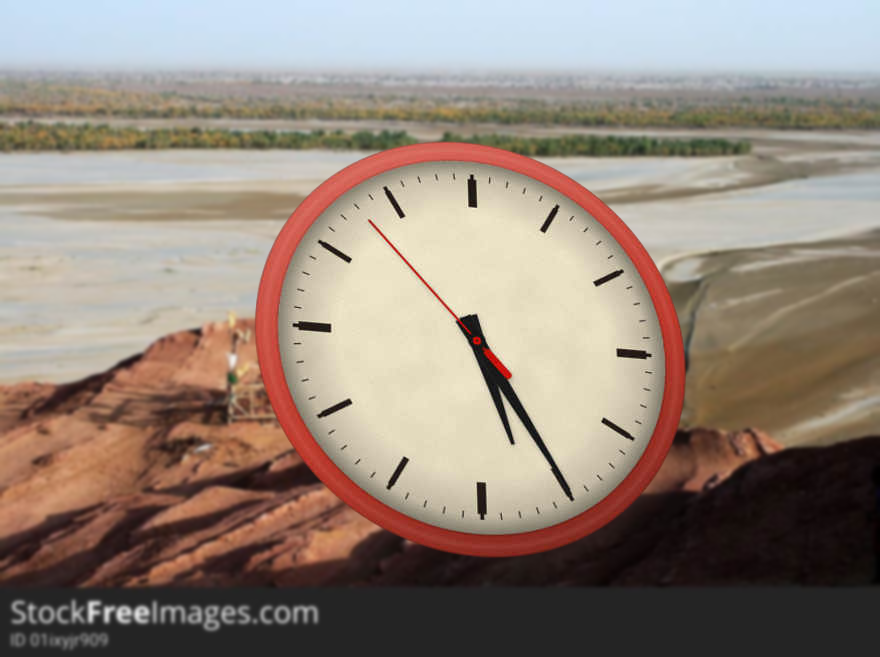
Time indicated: 5:24:53
